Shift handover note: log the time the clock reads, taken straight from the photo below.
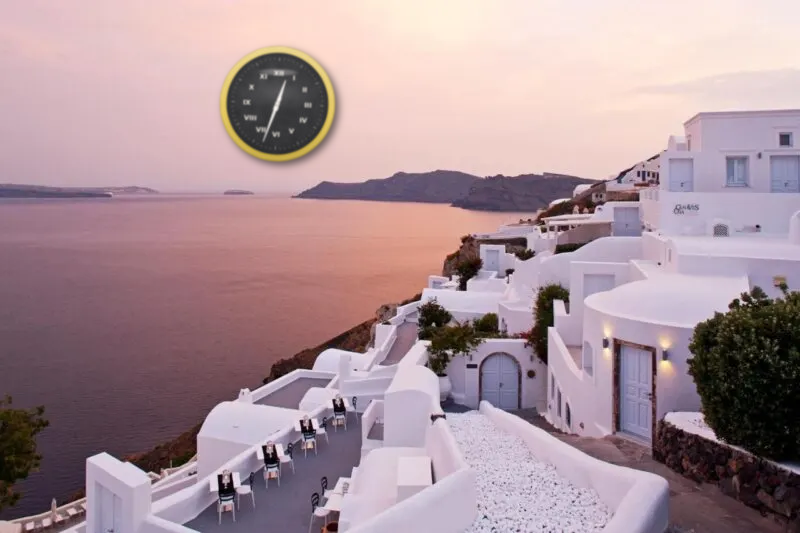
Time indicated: 12:33
